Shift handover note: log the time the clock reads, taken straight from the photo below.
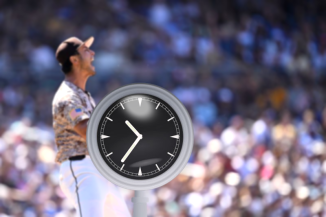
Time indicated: 10:36
